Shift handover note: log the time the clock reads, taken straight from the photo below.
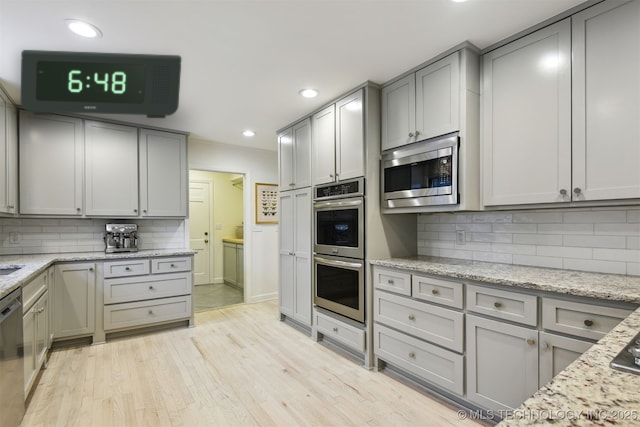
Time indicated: 6:48
